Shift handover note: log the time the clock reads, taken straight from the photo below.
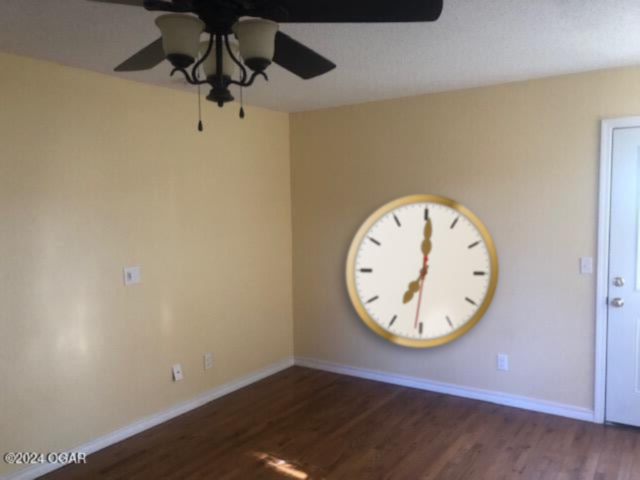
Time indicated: 7:00:31
